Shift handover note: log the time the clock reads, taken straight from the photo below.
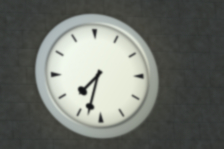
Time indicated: 7:33
